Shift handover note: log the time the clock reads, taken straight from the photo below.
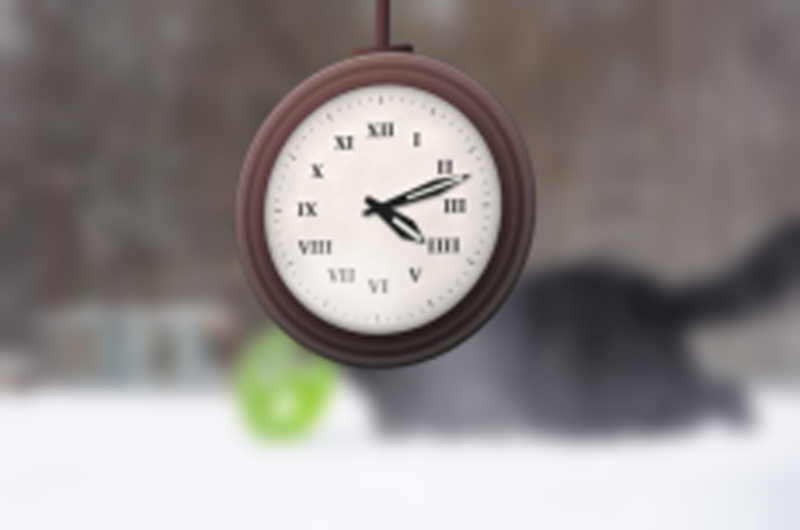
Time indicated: 4:12
